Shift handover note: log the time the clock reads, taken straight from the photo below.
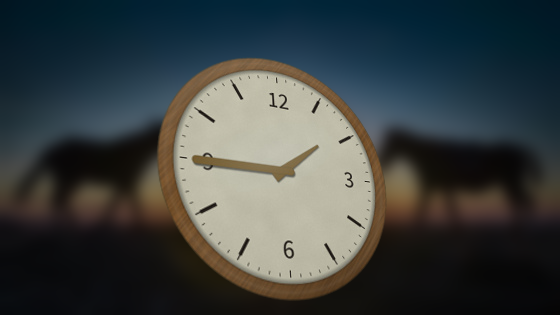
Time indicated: 1:45
